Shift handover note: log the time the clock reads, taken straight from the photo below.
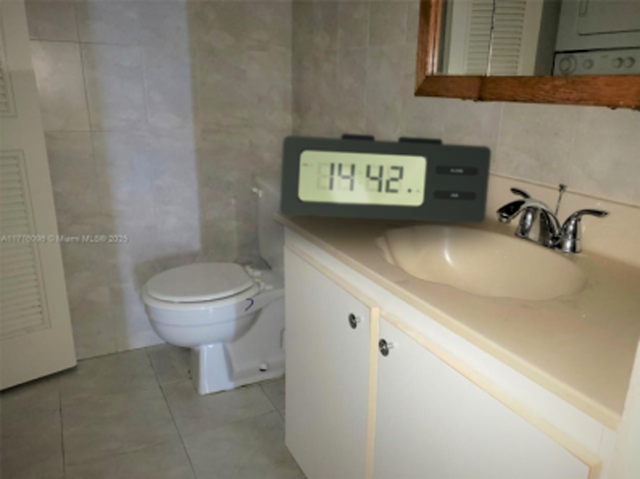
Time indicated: 14:42
